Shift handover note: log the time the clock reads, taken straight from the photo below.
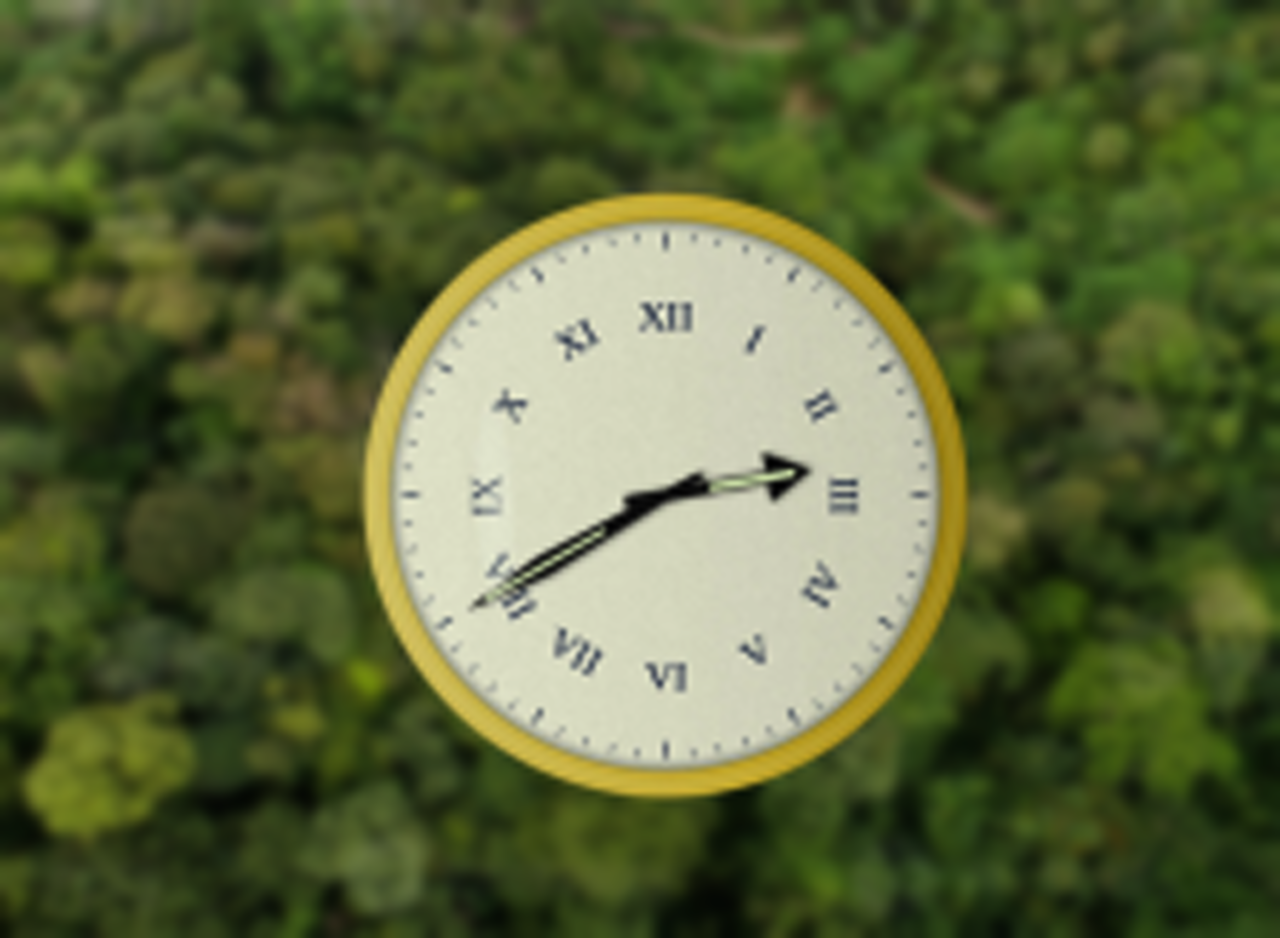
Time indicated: 2:40
